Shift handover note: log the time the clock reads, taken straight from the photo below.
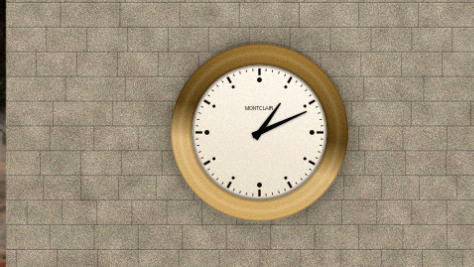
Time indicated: 1:11
